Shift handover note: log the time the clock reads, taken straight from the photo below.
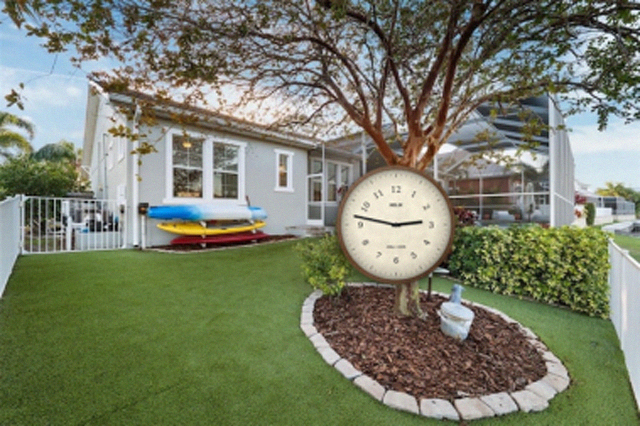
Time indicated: 2:47
